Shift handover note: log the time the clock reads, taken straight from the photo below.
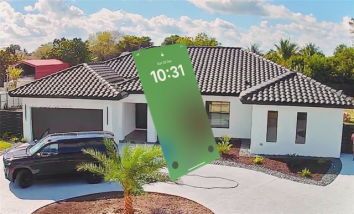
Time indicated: 10:31
